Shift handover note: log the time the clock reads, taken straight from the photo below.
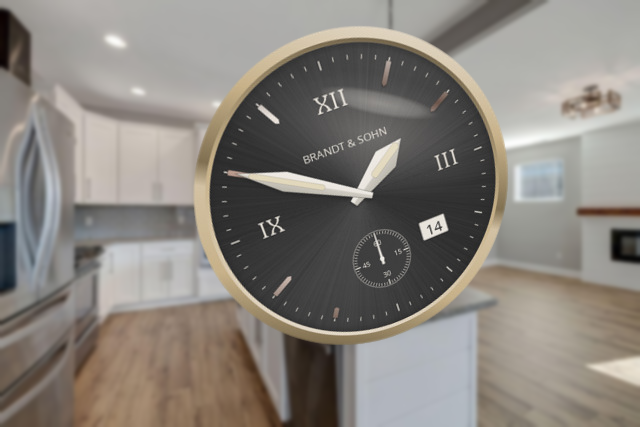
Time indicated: 1:50
